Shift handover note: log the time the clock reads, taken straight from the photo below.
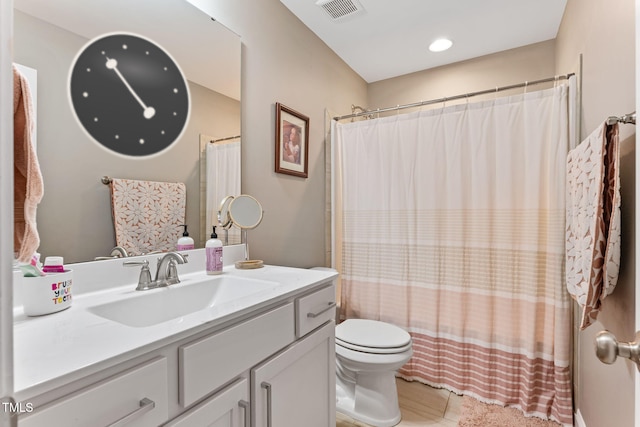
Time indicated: 4:55
